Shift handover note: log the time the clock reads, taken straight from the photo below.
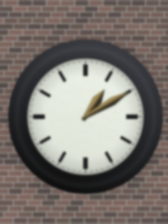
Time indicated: 1:10
